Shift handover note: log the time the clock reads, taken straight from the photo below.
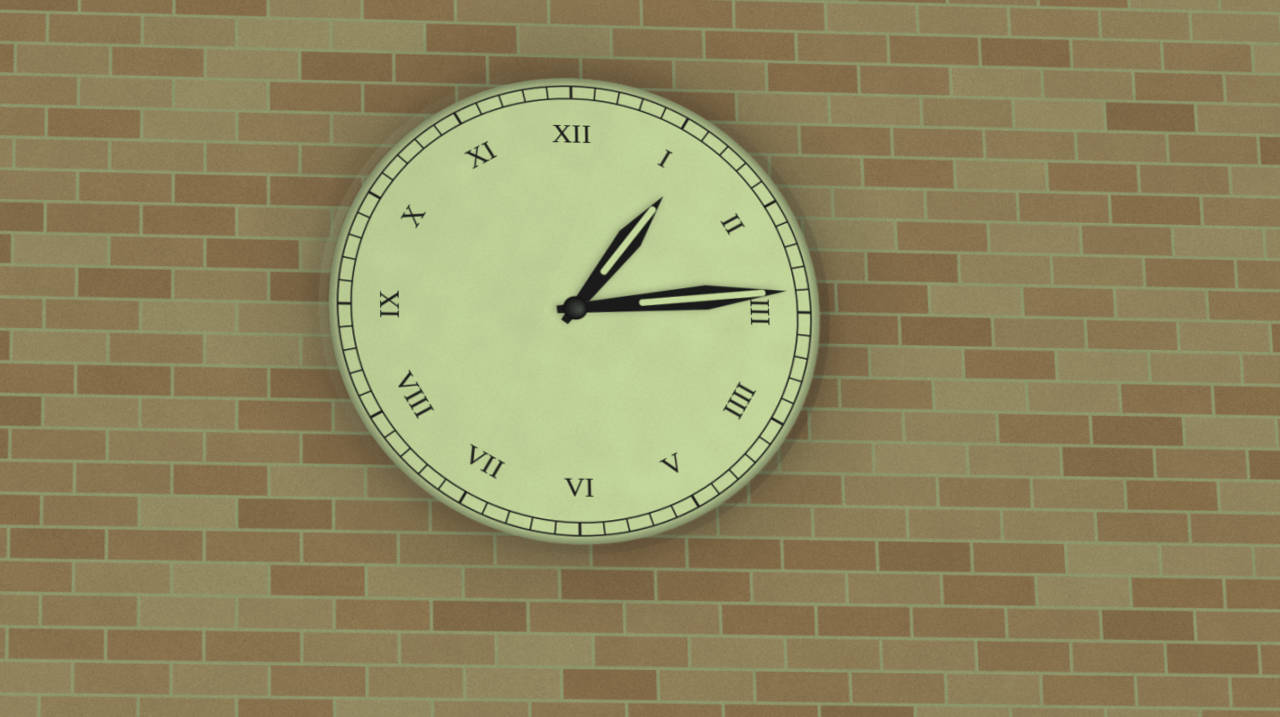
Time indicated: 1:14
